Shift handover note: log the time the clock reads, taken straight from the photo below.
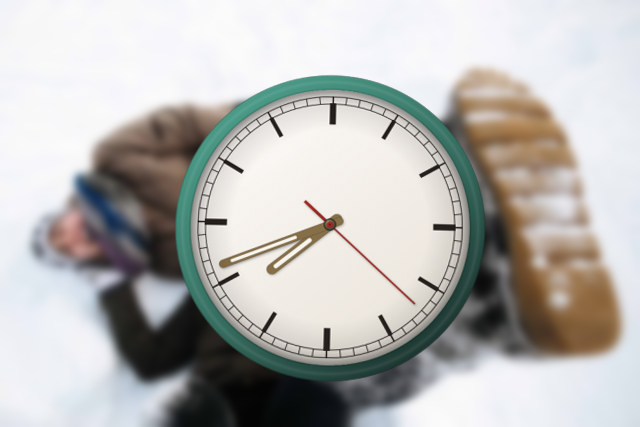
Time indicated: 7:41:22
